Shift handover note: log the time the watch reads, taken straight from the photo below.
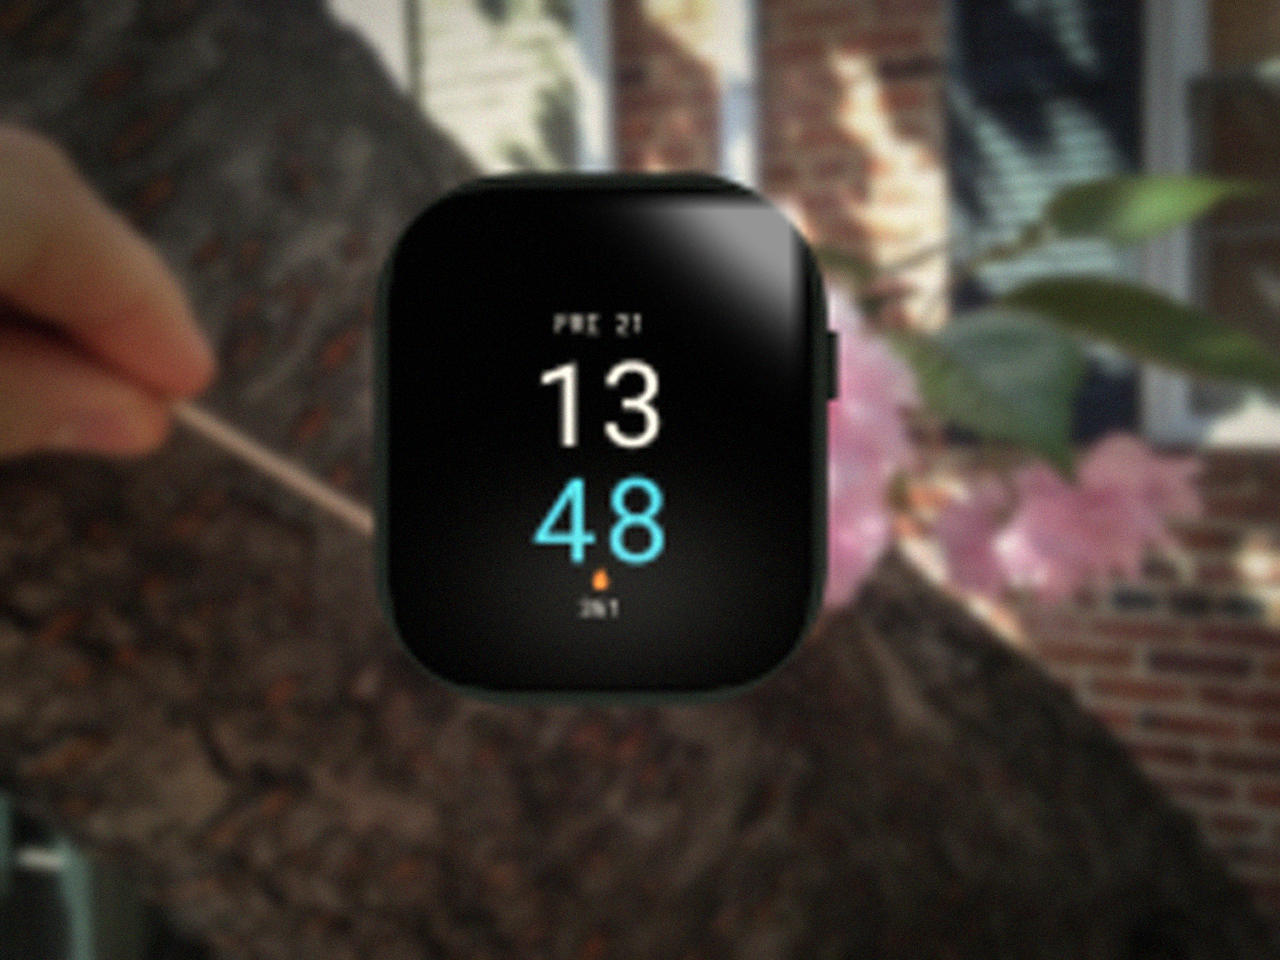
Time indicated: 13:48
